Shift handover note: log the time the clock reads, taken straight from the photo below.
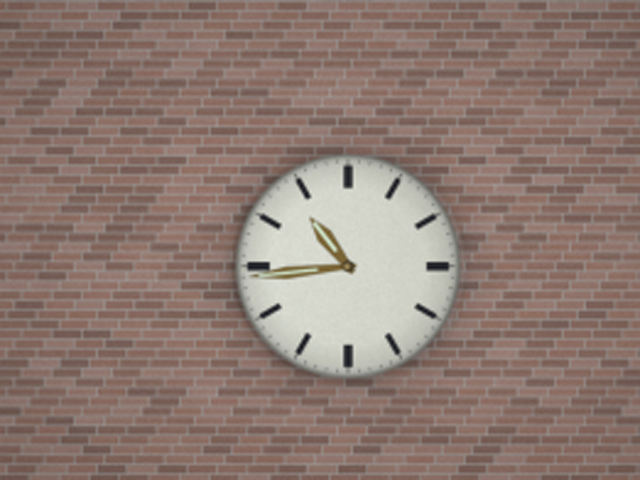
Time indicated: 10:44
